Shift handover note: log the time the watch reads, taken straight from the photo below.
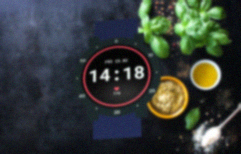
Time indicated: 14:18
